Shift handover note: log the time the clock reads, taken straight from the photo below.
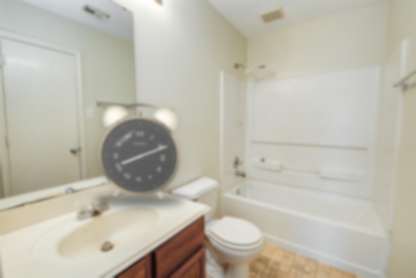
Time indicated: 8:11
